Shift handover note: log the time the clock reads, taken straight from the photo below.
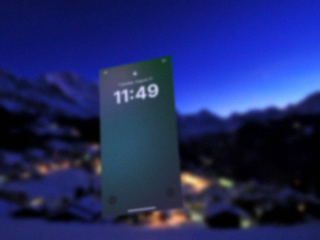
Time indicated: 11:49
